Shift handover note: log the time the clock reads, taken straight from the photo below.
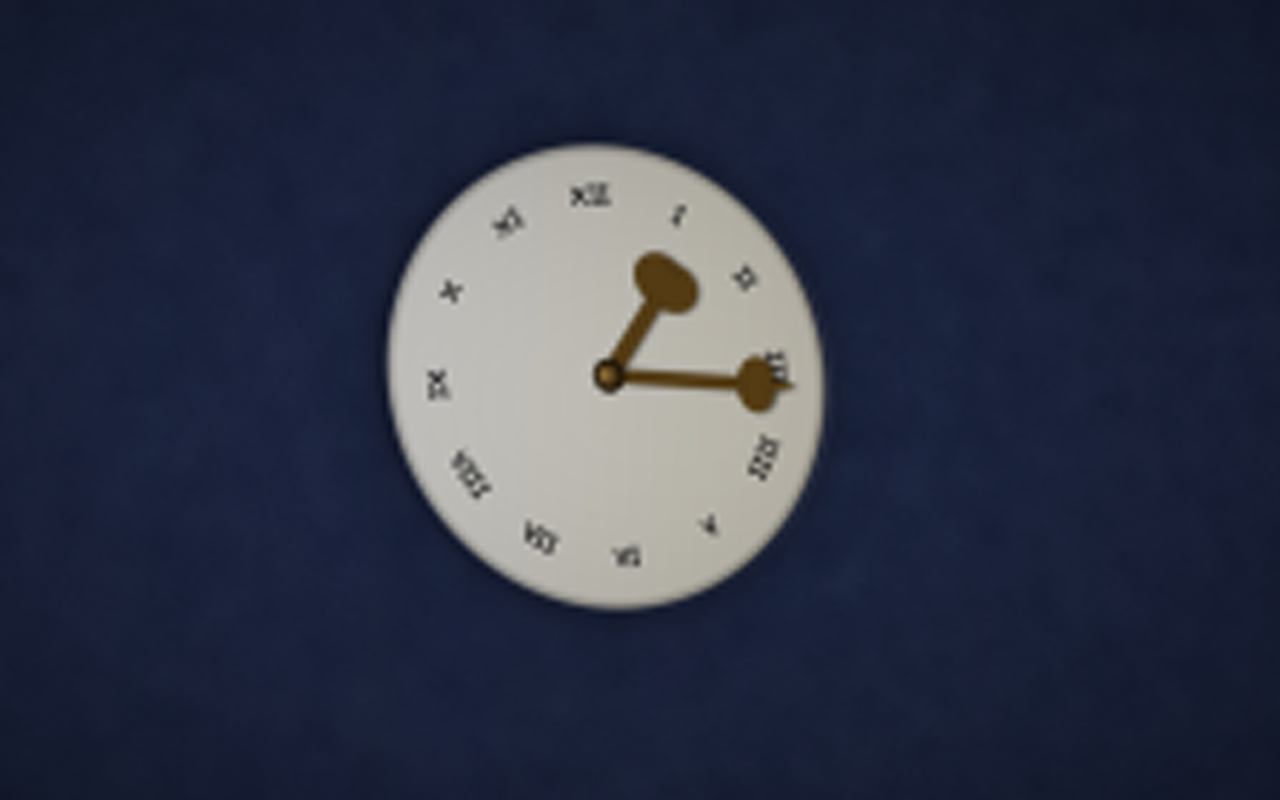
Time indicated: 1:16
